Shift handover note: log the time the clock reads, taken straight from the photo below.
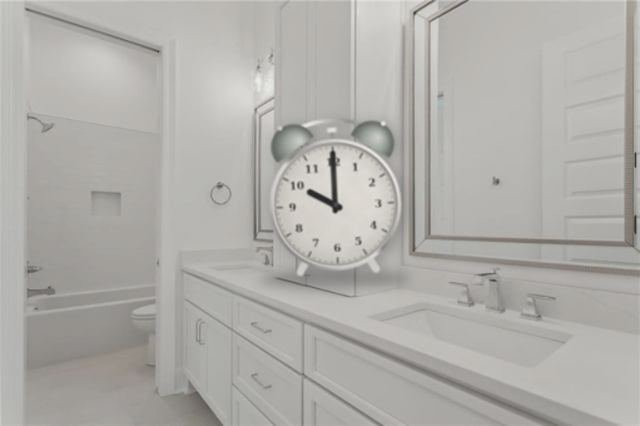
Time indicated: 10:00
